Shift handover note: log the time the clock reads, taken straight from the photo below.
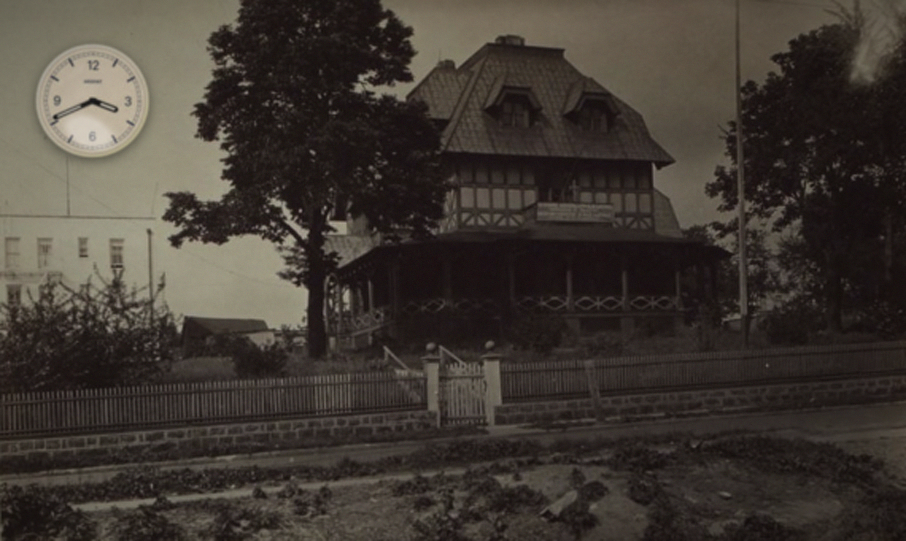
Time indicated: 3:41
